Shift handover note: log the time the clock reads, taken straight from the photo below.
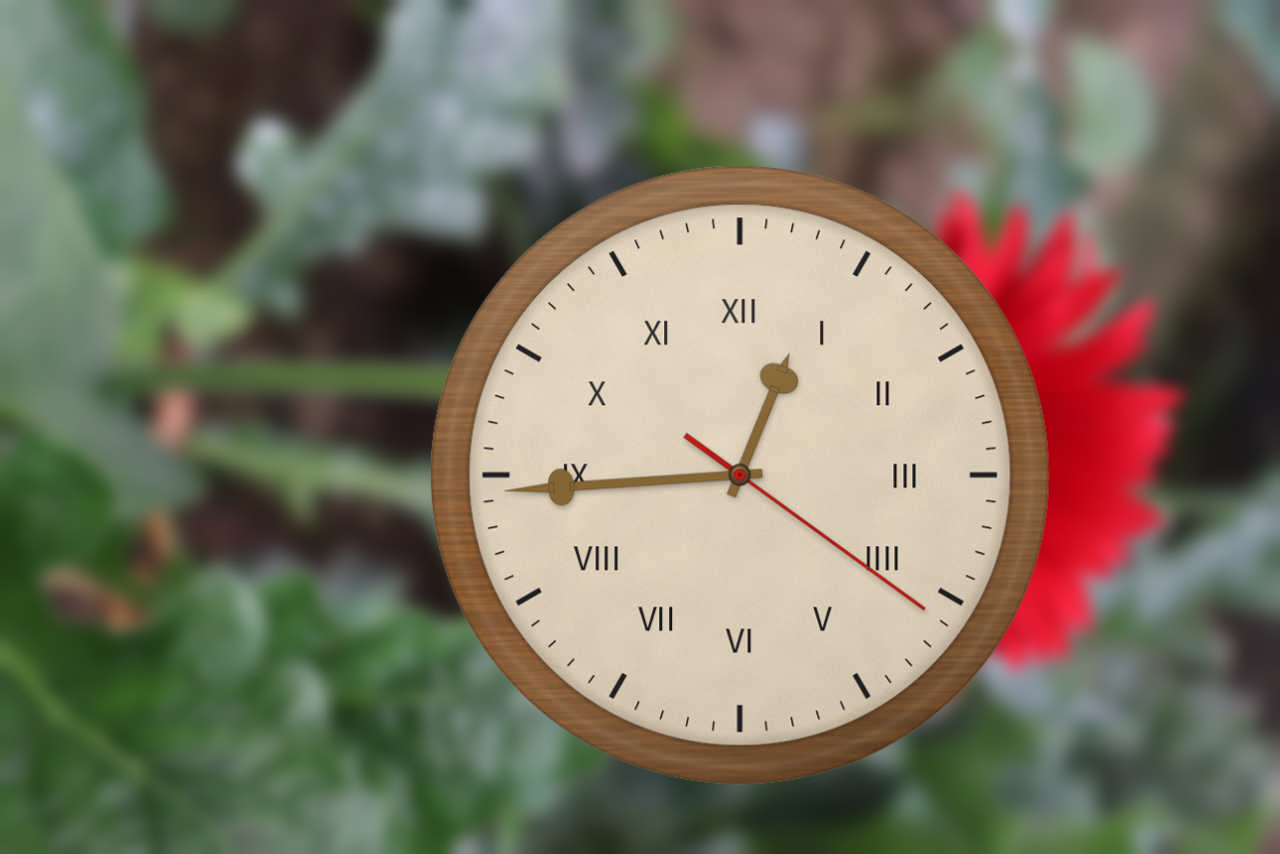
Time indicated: 12:44:21
